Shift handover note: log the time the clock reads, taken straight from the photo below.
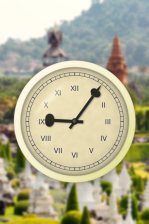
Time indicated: 9:06
